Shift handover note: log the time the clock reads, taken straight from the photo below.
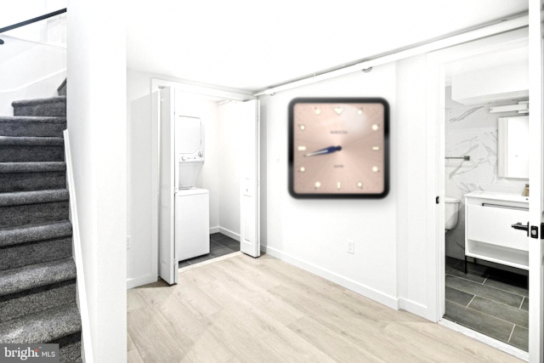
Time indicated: 8:43
